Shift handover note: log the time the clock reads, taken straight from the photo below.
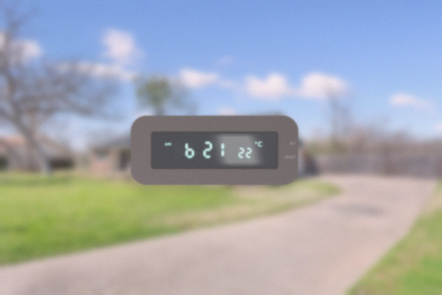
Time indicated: 6:21
